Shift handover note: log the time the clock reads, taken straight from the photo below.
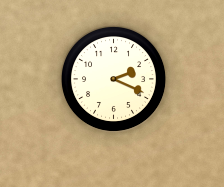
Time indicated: 2:19
